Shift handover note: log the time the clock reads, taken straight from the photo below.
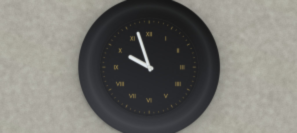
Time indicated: 9:57
